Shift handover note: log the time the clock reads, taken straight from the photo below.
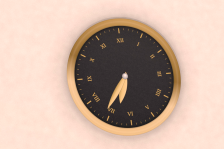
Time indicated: 6:36
